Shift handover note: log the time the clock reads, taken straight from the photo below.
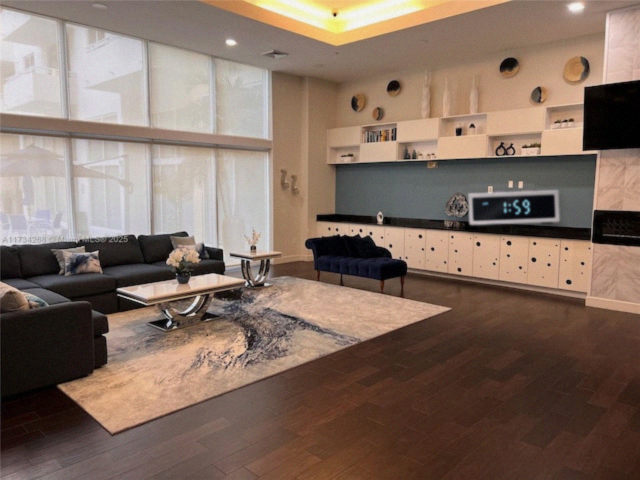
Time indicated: 1:59
